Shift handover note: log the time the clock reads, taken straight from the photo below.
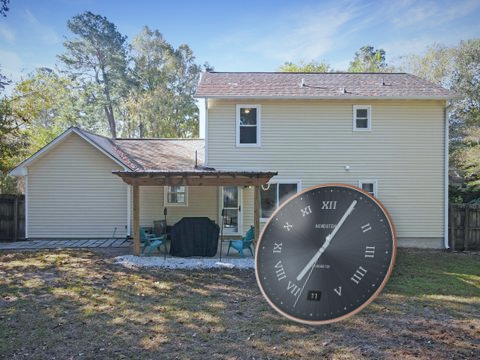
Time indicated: 7:04:33
